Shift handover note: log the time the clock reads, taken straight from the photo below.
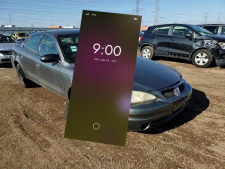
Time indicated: 9:00
